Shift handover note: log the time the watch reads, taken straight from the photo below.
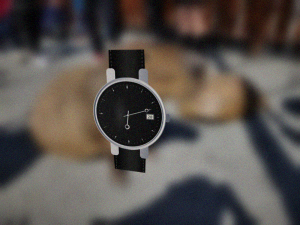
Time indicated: 6:12
